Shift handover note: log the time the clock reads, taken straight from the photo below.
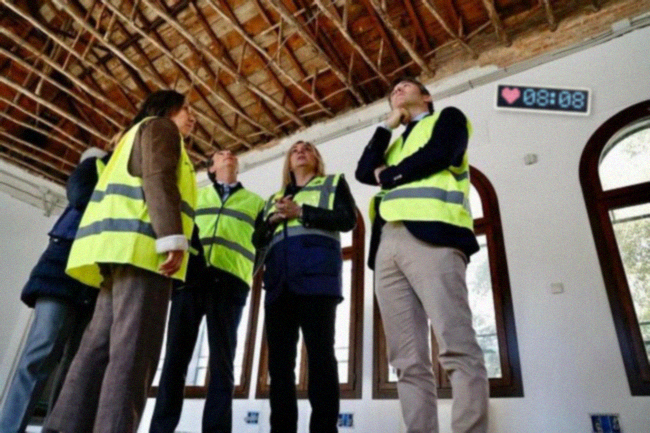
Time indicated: 8:08
